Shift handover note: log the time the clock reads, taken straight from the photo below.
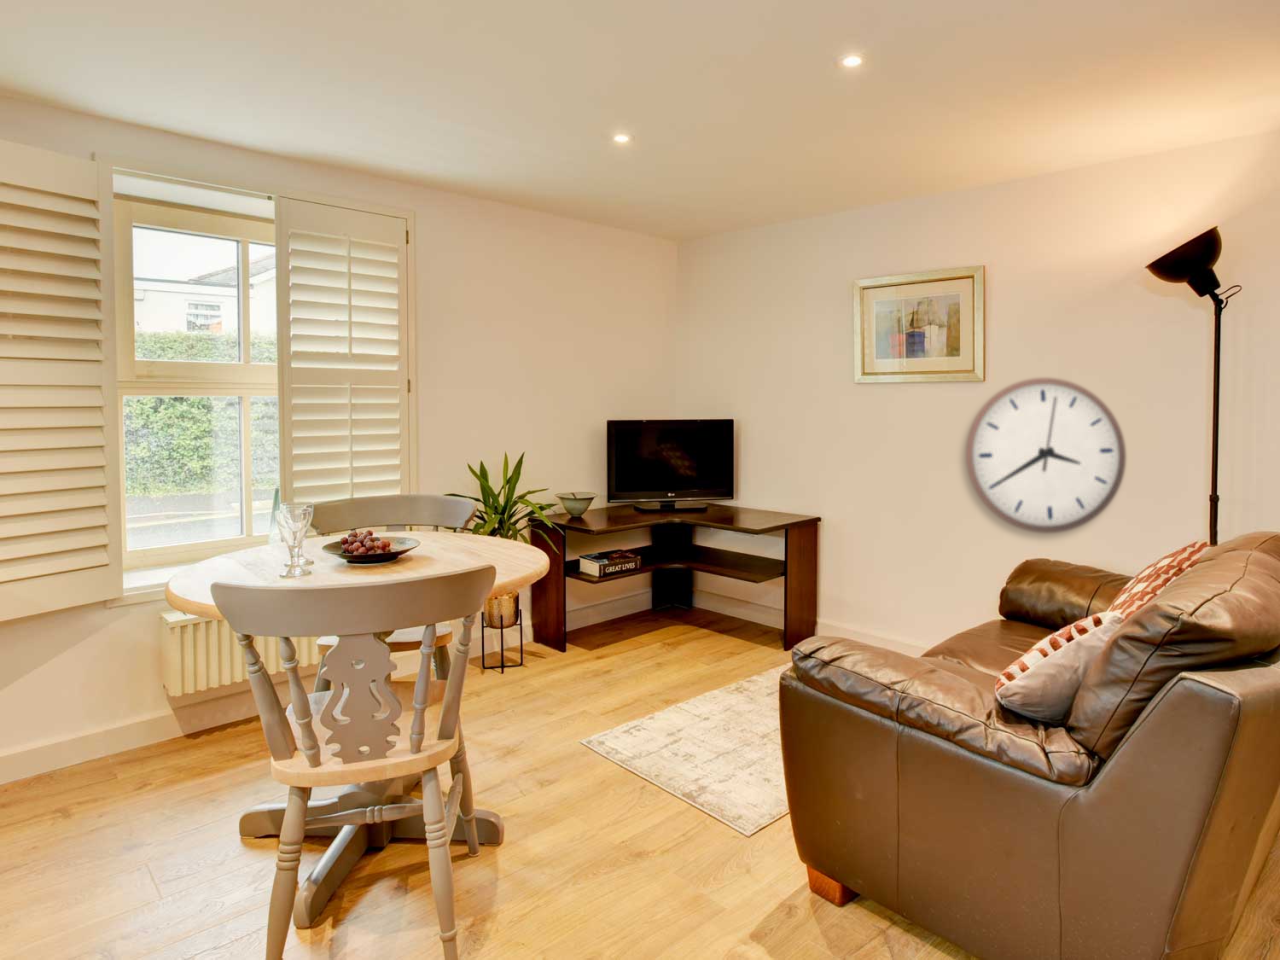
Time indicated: 3:40:02
